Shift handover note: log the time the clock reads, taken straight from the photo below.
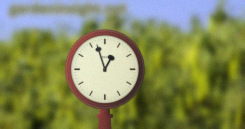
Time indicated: 12:57
